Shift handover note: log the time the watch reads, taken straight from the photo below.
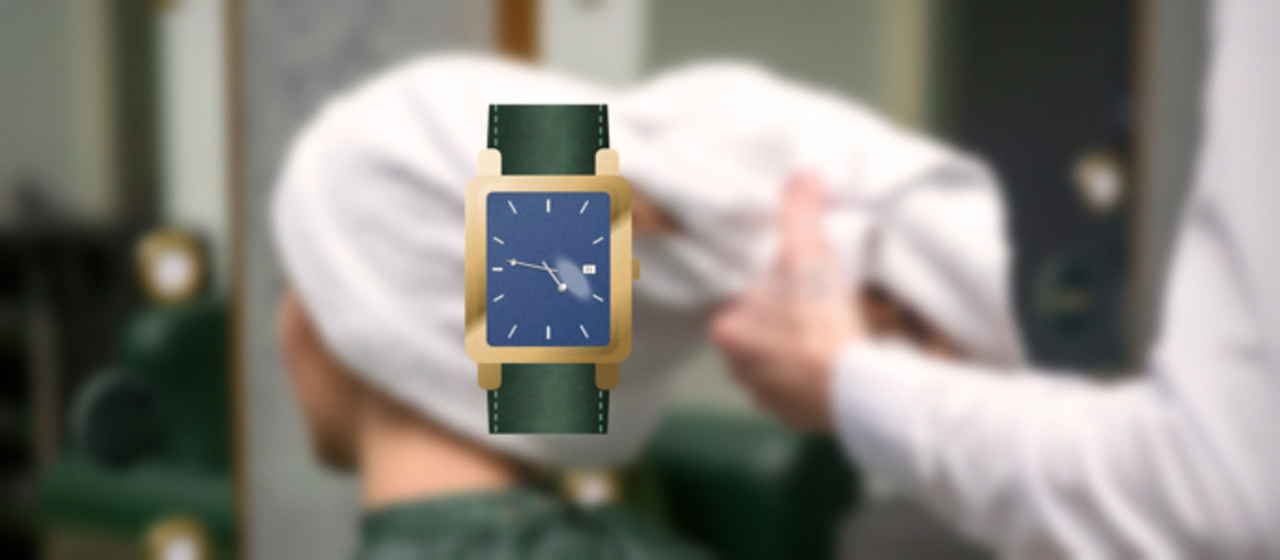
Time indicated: 4:47
